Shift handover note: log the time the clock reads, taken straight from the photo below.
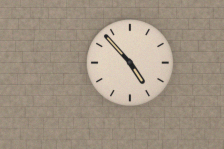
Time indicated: 4:53
